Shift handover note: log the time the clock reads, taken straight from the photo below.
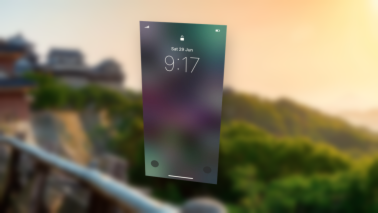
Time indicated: 9:17
